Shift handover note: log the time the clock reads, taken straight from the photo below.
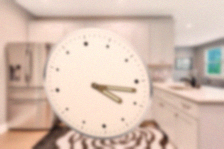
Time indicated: 4:17
